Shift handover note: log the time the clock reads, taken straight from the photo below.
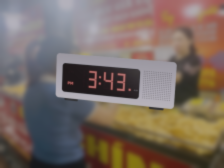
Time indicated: 3:43
